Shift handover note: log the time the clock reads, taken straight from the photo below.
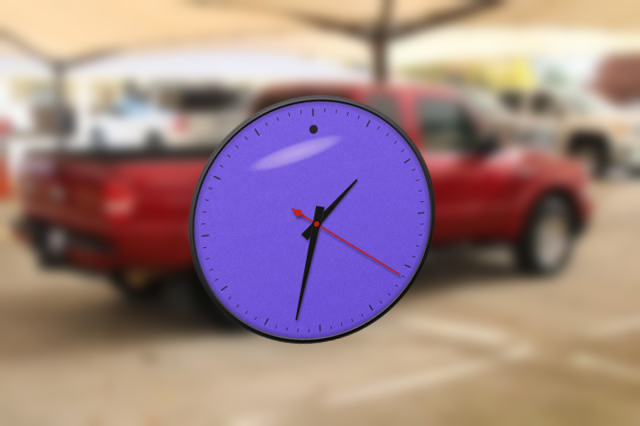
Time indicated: 1:32:21
